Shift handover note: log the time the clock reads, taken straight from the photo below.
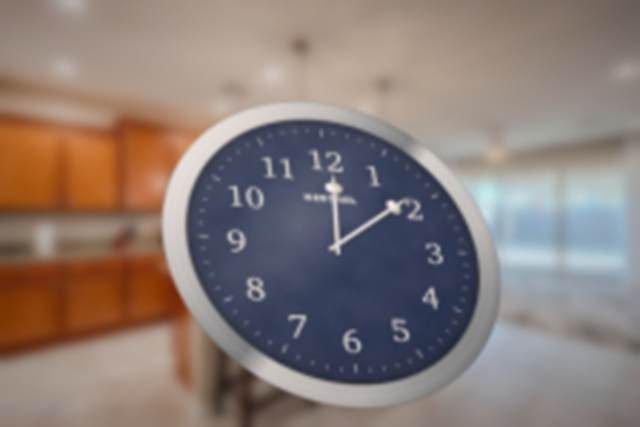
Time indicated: 12:09
